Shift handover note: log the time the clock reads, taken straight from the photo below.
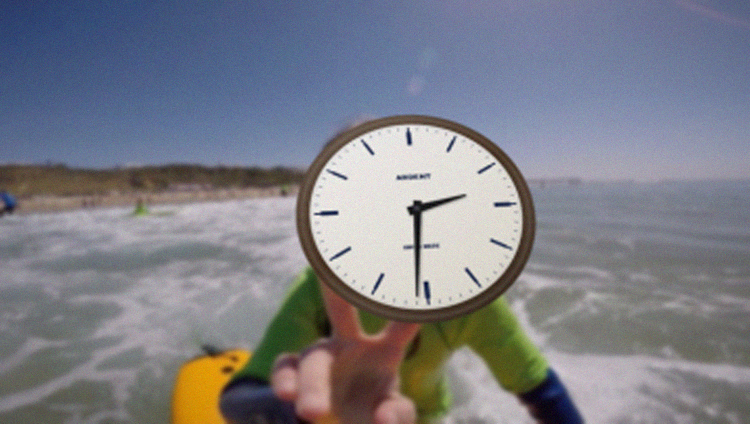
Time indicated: 2:31
